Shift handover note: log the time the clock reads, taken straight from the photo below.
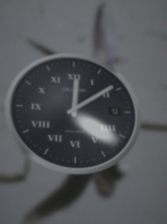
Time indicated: 12:09
